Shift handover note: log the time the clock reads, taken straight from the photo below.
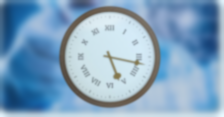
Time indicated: 5:17
